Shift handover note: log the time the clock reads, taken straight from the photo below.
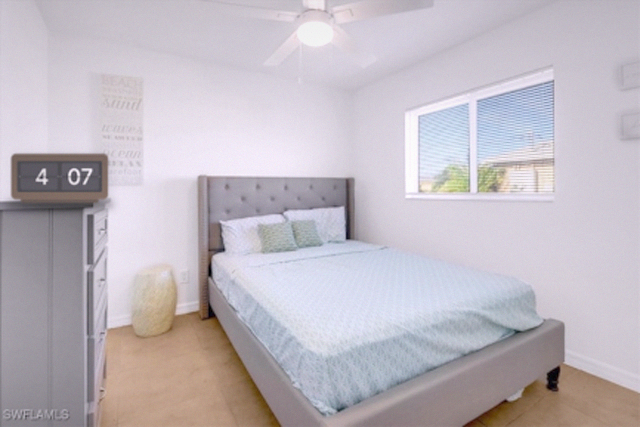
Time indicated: 4:07
